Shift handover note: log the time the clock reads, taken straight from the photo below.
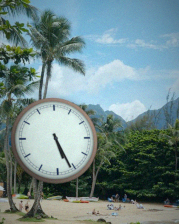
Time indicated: 5:26
